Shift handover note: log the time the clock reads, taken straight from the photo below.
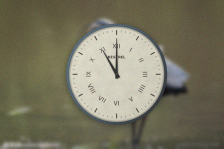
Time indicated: 11:00
